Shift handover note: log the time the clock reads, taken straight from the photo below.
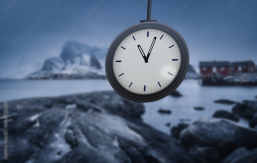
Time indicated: 11:03
